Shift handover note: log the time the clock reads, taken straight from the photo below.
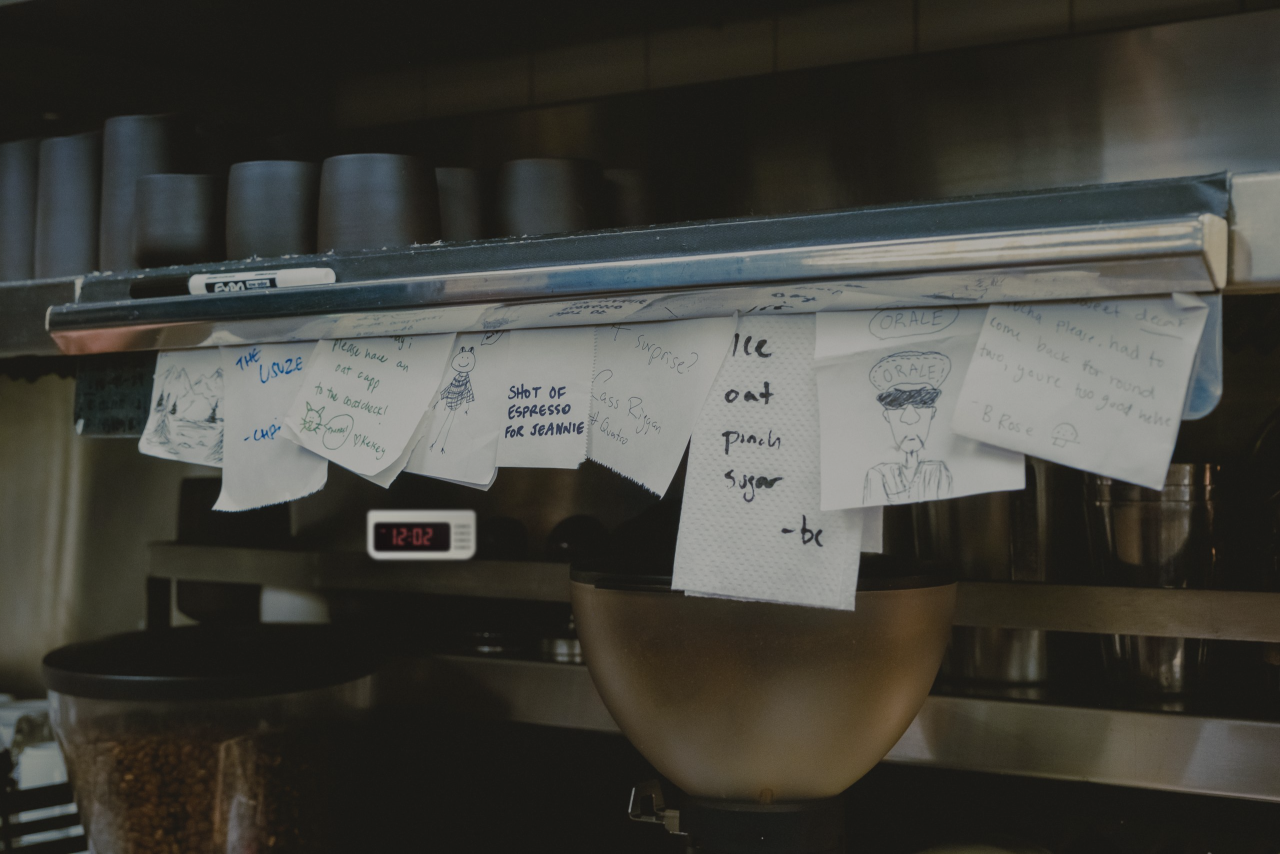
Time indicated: 12:02
